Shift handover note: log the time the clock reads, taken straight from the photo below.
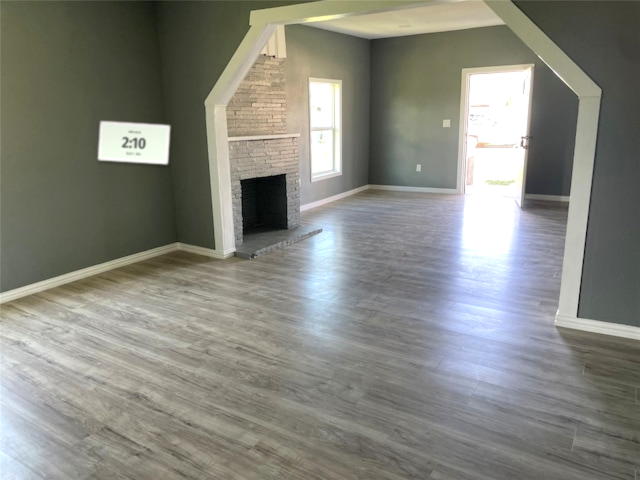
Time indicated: 2:10
